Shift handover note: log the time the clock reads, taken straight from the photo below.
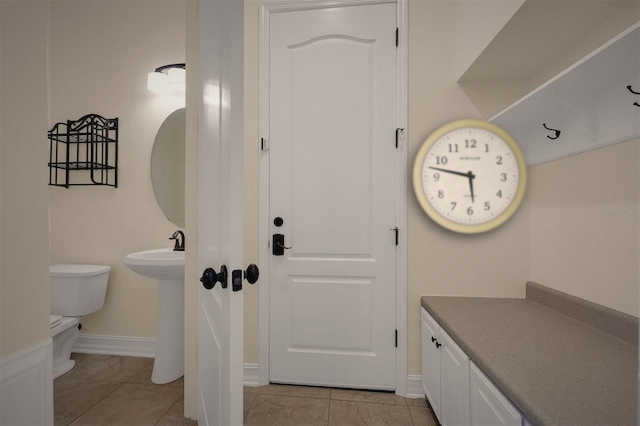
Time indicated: 5:47
